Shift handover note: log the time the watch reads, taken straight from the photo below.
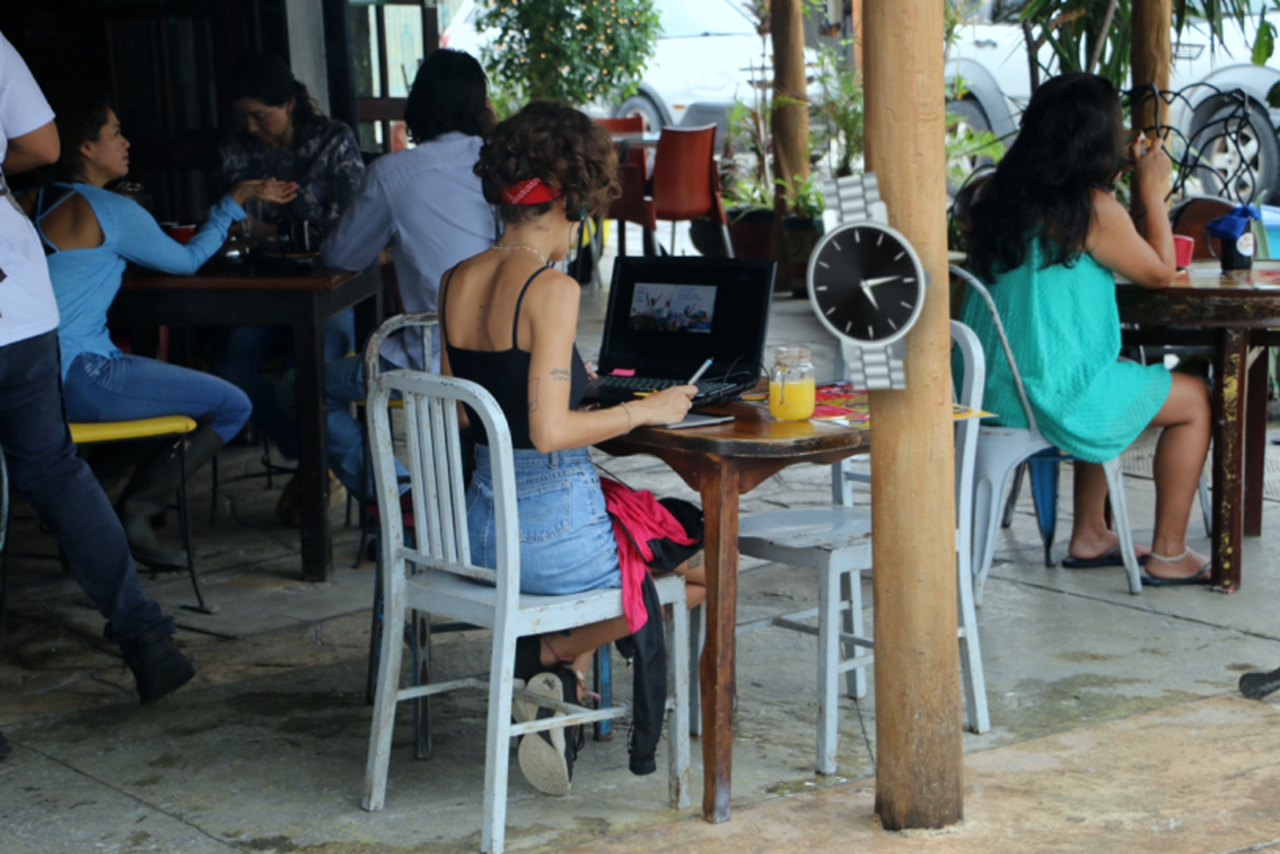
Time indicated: 5:14
